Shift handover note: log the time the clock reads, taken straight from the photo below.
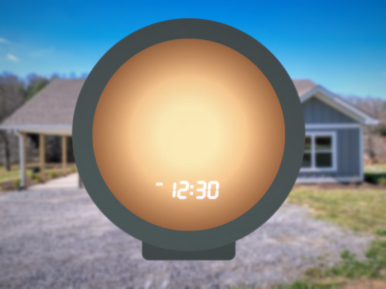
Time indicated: 12:30
